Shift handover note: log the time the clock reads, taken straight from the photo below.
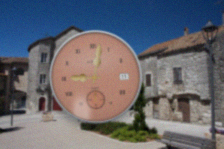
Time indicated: 9:02
